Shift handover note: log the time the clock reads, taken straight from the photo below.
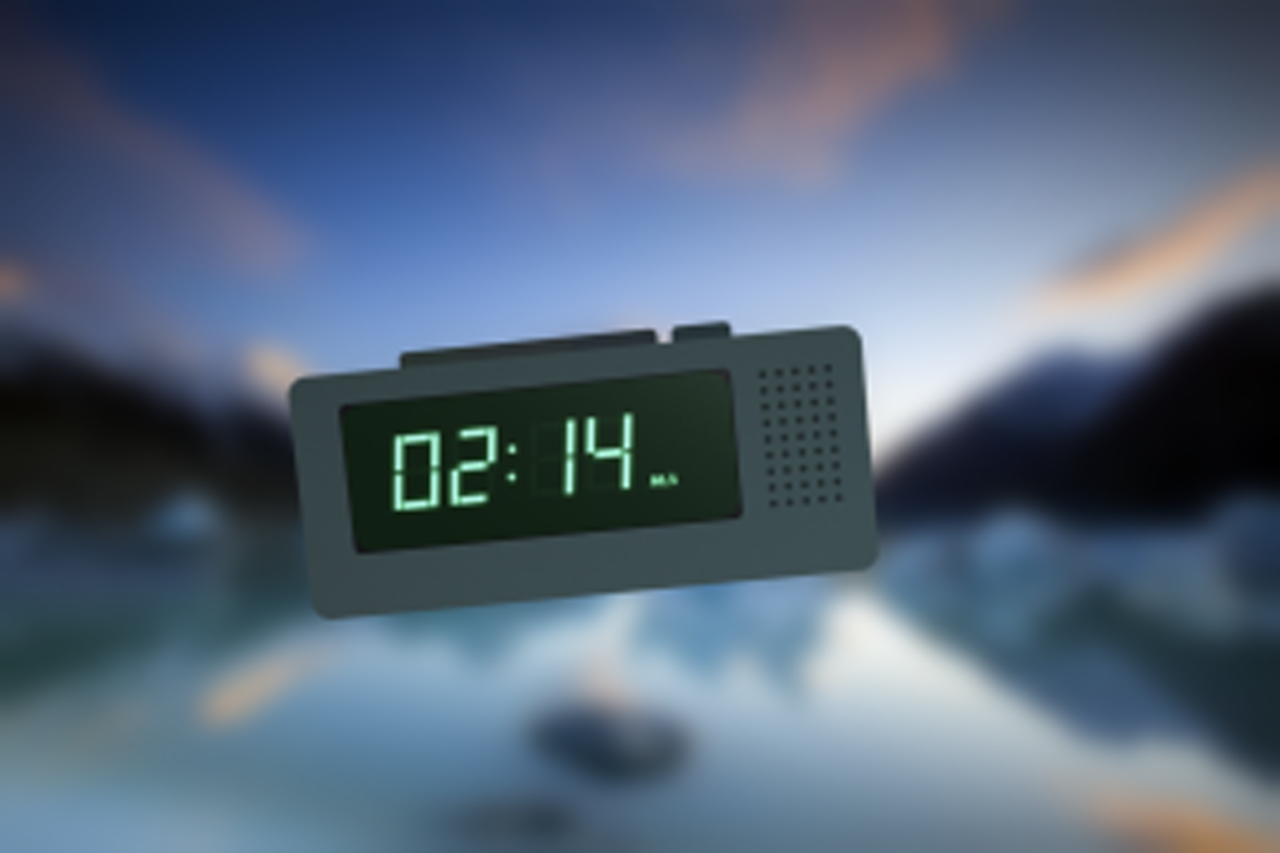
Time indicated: 2:14
